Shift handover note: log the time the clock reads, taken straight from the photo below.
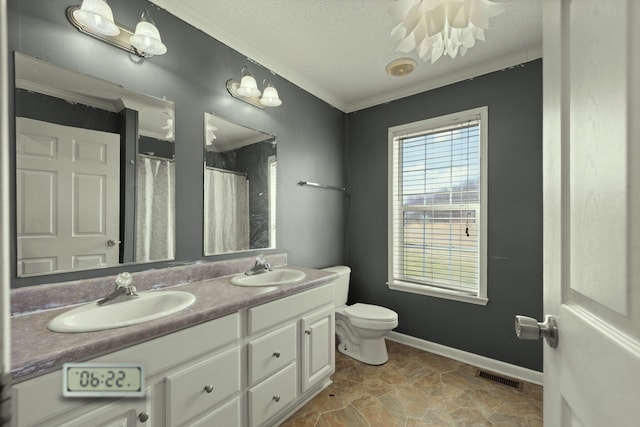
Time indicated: 6:22
